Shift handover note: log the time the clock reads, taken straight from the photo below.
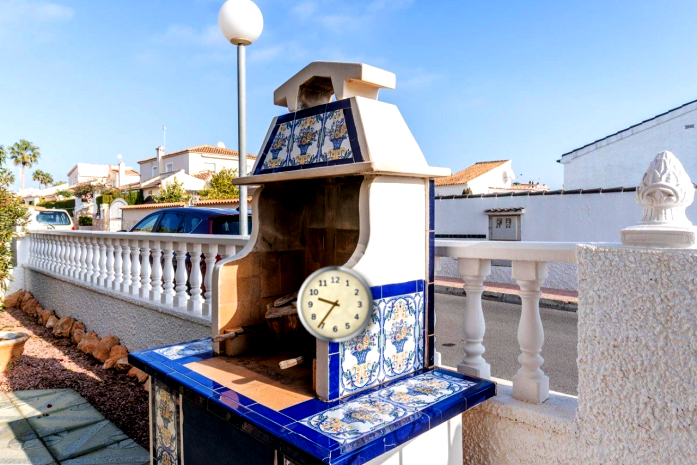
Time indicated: 9:36
